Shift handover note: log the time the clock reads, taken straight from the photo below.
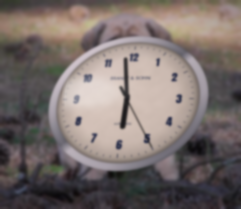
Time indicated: 5:58:25
